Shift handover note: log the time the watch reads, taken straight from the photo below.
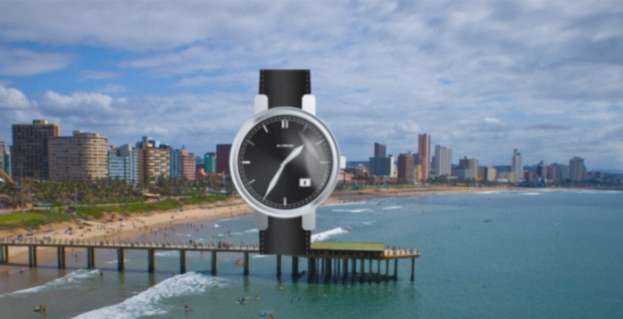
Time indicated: 1:35
